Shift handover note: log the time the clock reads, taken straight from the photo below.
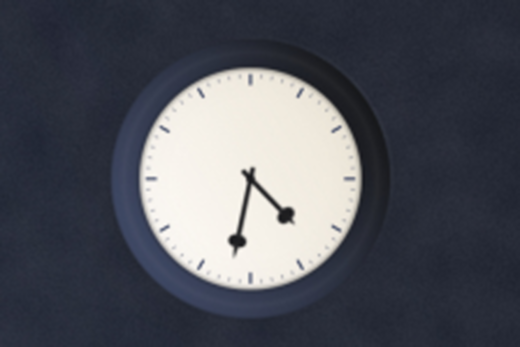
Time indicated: 4:32
